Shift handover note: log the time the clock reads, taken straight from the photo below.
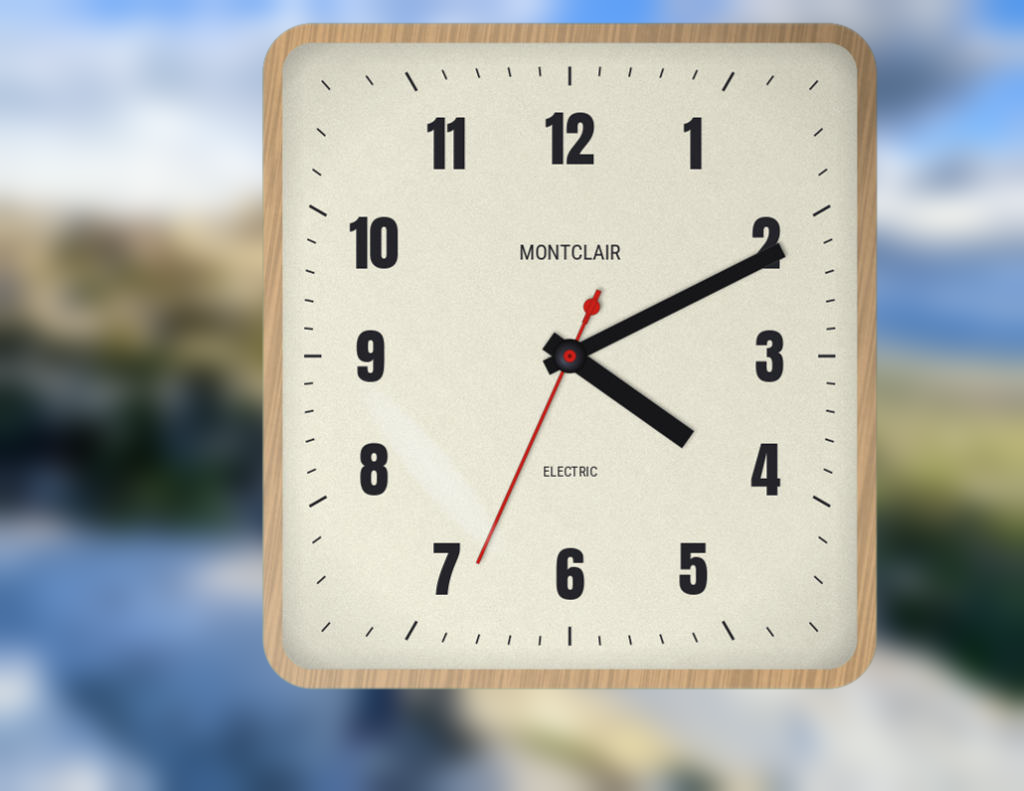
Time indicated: 4:10:34
